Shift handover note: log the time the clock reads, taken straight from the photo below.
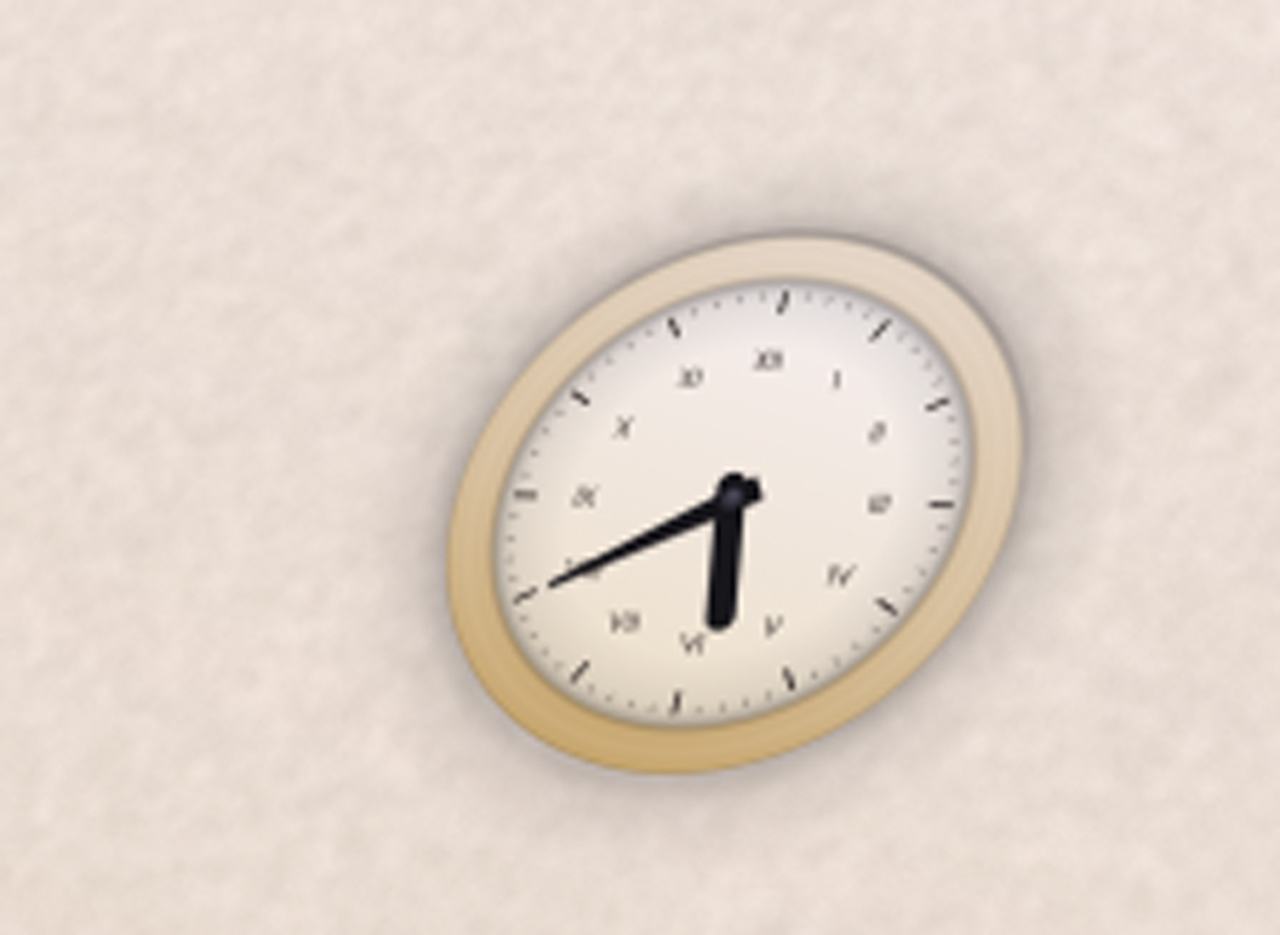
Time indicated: 5:40
